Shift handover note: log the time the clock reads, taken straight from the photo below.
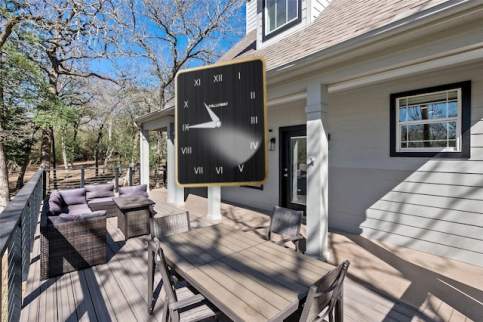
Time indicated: 10:45
